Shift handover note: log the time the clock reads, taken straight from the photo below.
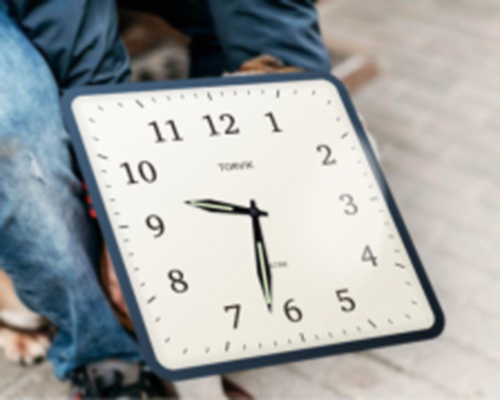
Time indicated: 9:32
